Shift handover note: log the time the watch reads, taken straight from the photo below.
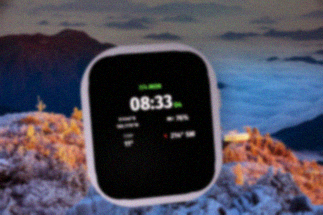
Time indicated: 8:33
